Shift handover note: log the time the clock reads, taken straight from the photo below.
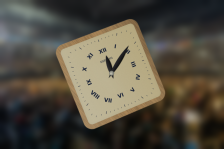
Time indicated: 12:09
